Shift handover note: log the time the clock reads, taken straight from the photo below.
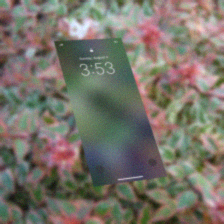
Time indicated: 3:53
